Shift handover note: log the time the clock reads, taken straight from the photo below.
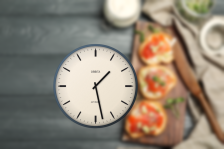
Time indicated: 1:28
